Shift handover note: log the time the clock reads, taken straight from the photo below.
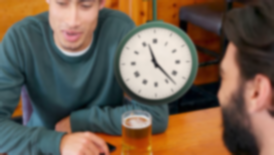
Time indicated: 11:23
